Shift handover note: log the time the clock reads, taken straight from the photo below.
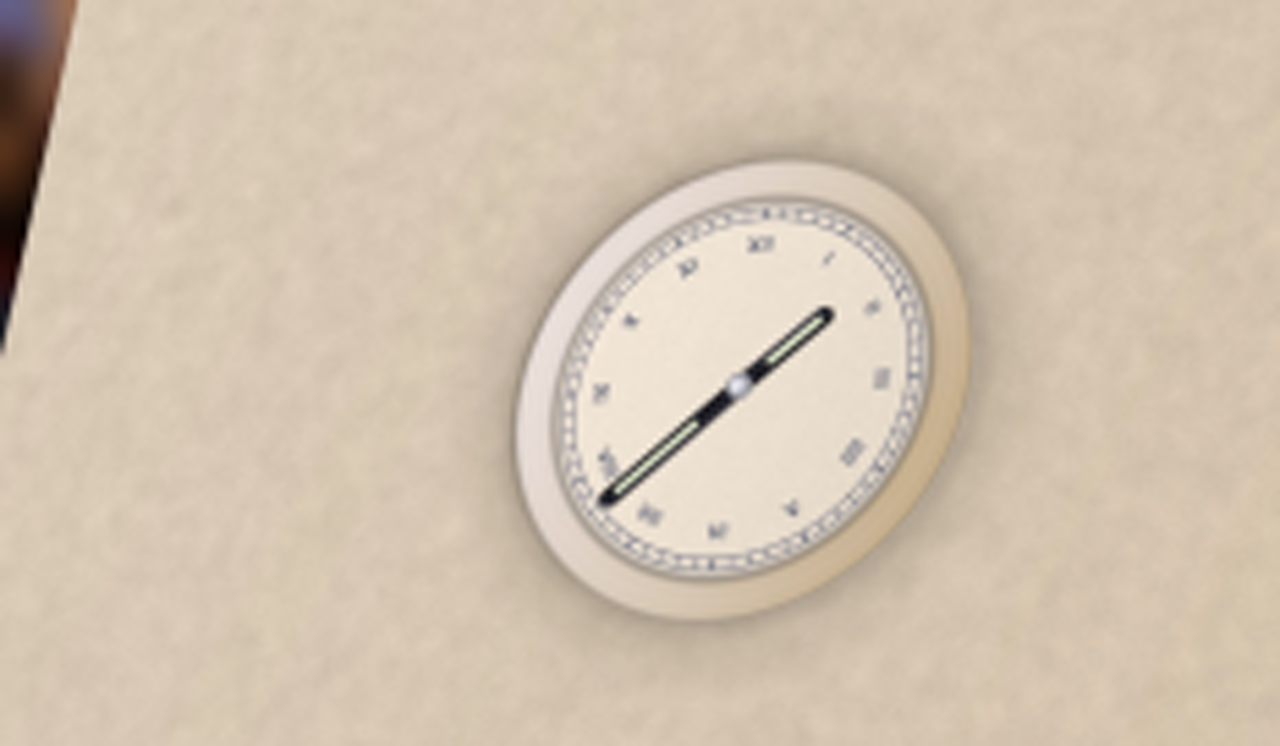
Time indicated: 1:38
